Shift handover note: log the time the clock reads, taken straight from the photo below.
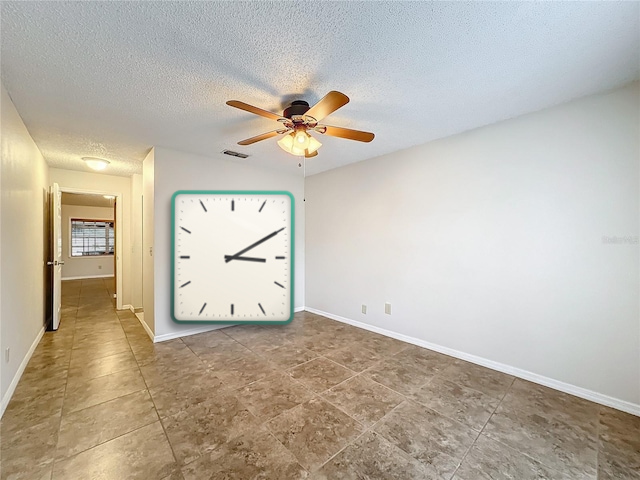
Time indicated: 3:10
